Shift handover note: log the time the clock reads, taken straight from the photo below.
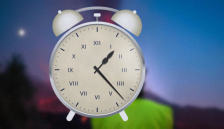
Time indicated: 1:23
